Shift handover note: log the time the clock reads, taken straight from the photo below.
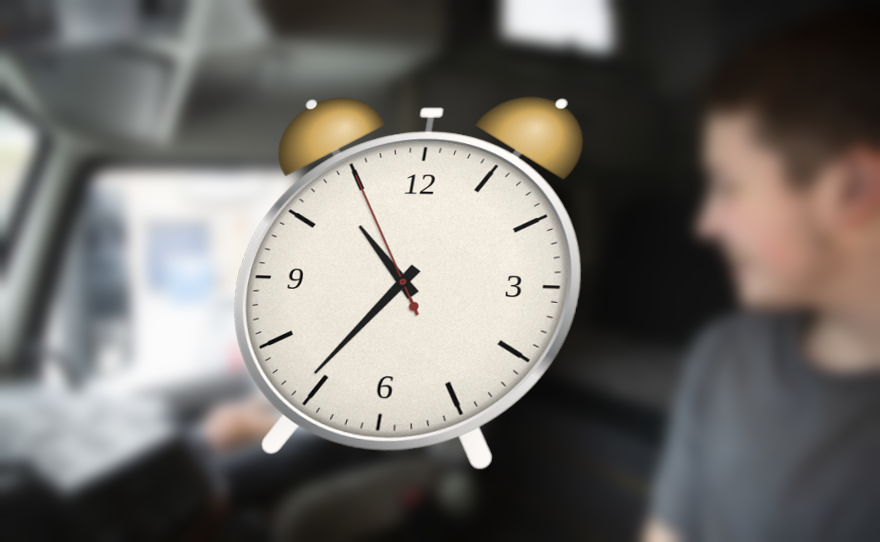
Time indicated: 10:35:55
